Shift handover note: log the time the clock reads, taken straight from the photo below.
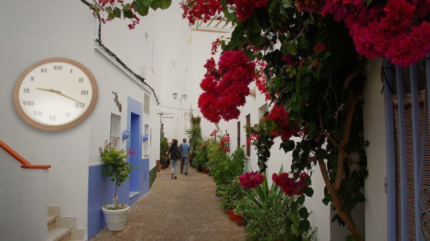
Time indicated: 9:19
